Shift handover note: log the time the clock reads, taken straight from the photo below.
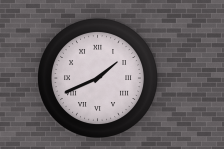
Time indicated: 1:41
